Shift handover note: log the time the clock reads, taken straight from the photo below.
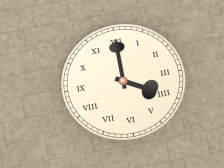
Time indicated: 4:00
